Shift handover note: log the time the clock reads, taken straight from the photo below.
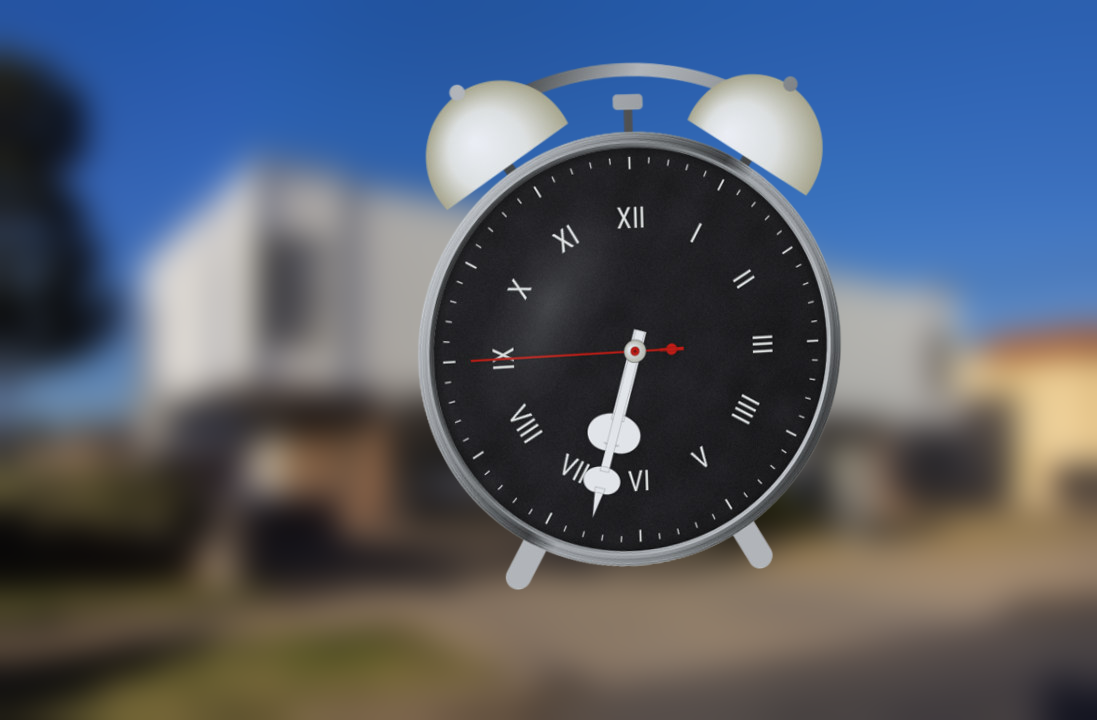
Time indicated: 6:32:45
